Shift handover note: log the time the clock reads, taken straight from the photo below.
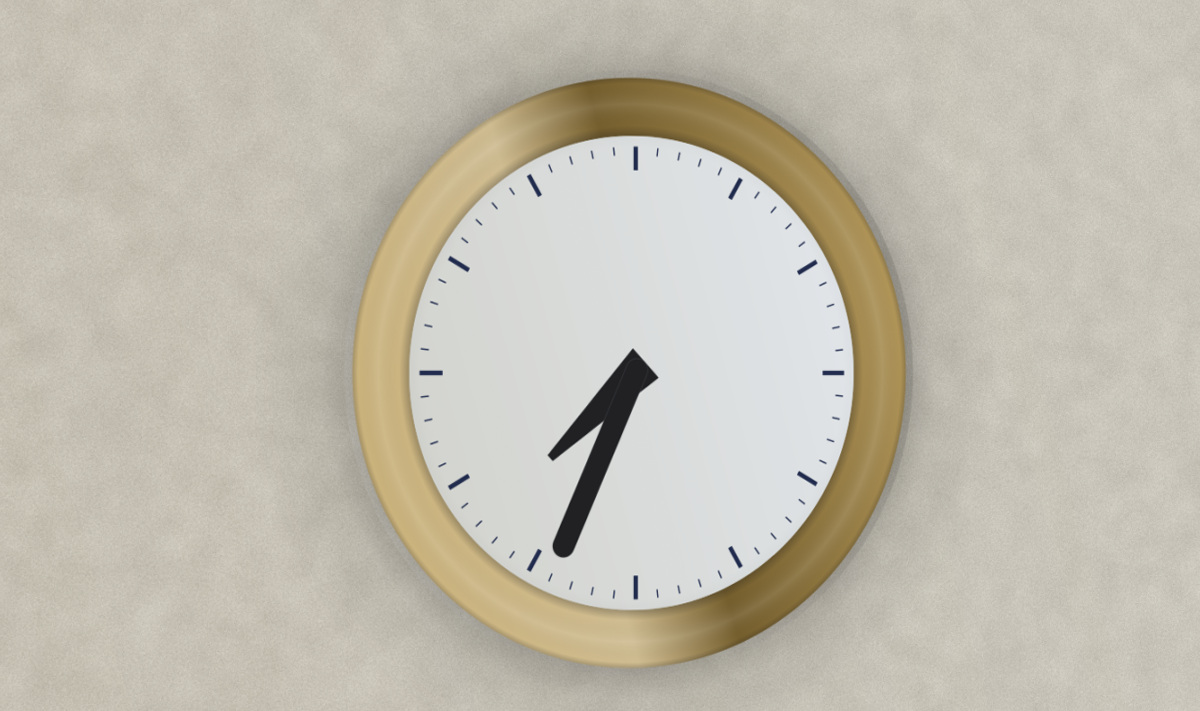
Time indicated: 7:34
